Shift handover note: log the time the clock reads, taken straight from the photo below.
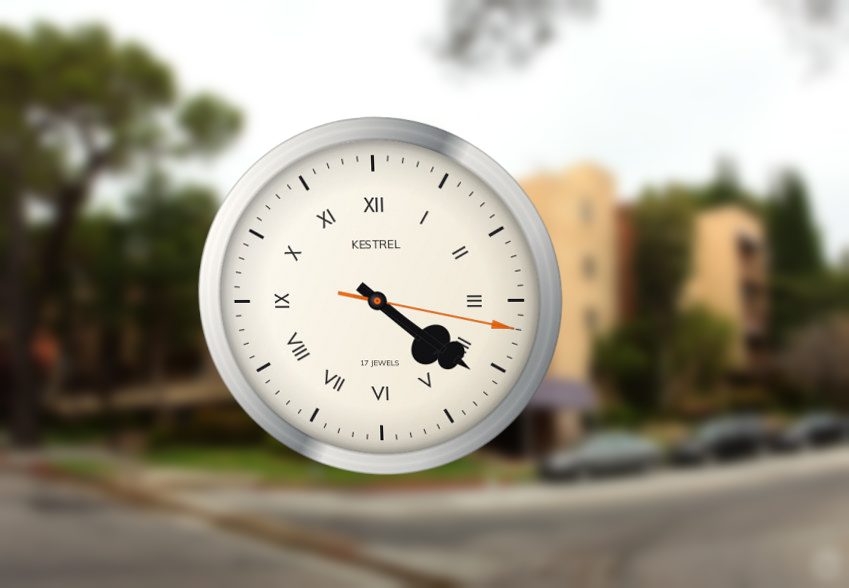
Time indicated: 4:21:17
